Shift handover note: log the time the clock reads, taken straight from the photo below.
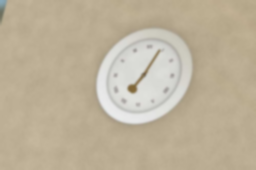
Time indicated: 7:04
